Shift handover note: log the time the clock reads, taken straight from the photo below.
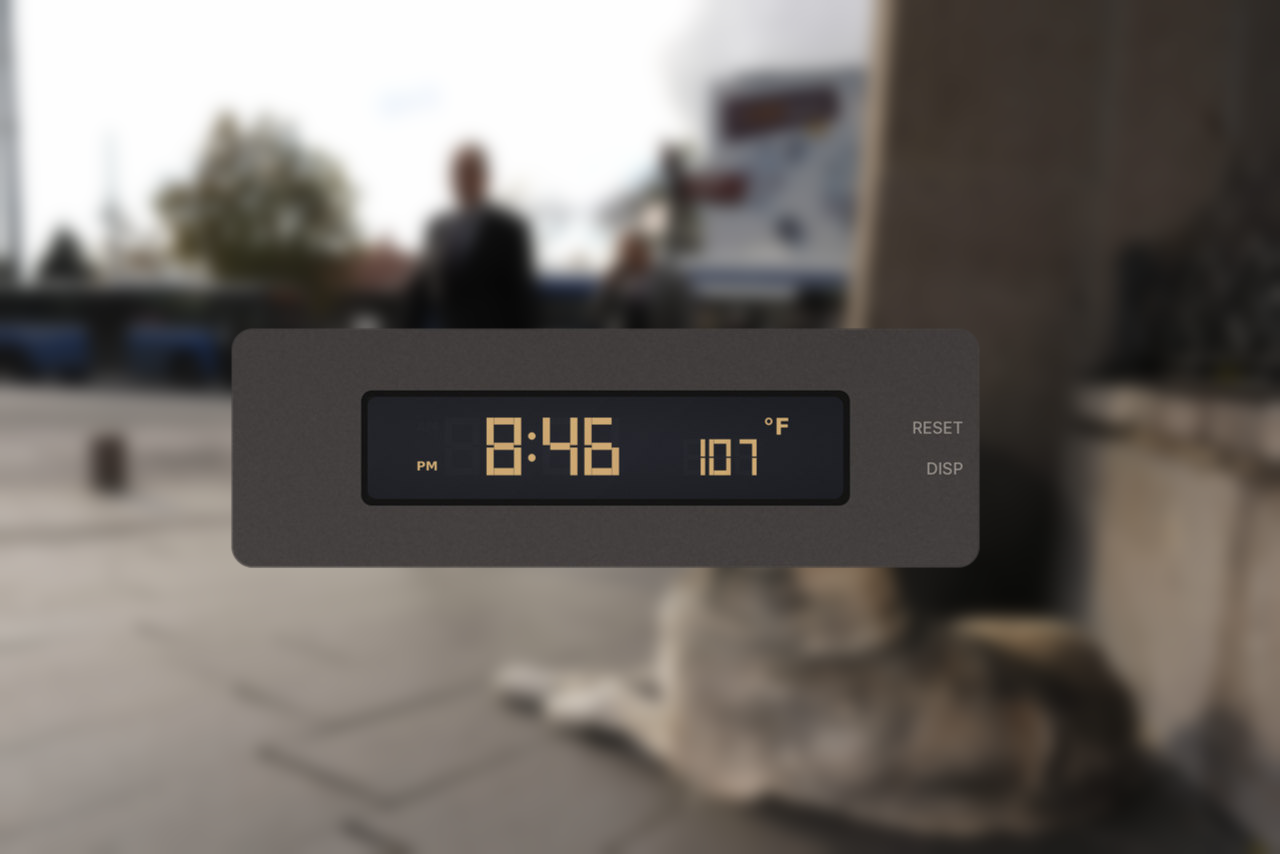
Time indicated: 8:46
